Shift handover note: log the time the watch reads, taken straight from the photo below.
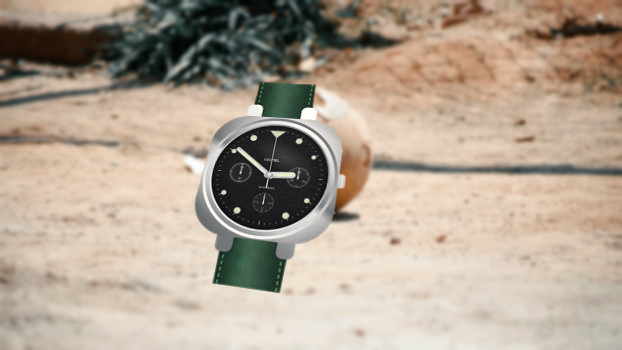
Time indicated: 2:51
